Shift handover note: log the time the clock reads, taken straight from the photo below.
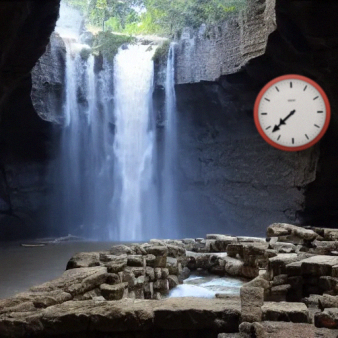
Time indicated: 7:38
